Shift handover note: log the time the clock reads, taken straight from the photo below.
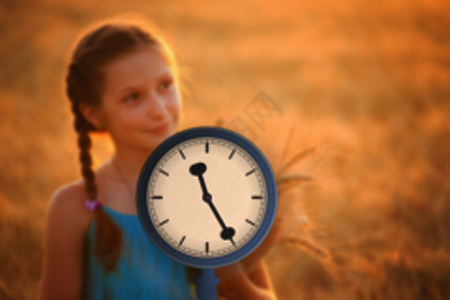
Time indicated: 11:25
